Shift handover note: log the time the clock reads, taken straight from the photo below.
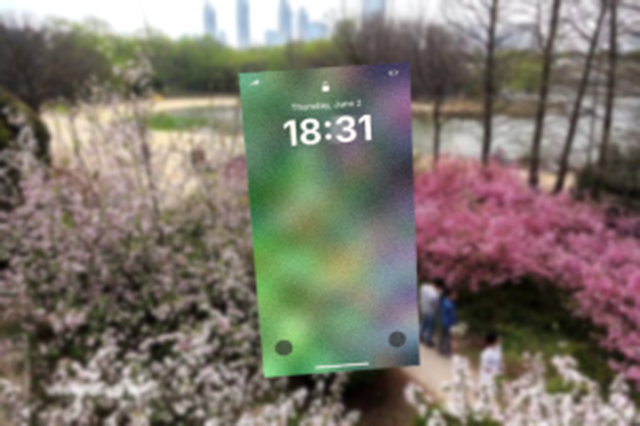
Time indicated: 18:31
